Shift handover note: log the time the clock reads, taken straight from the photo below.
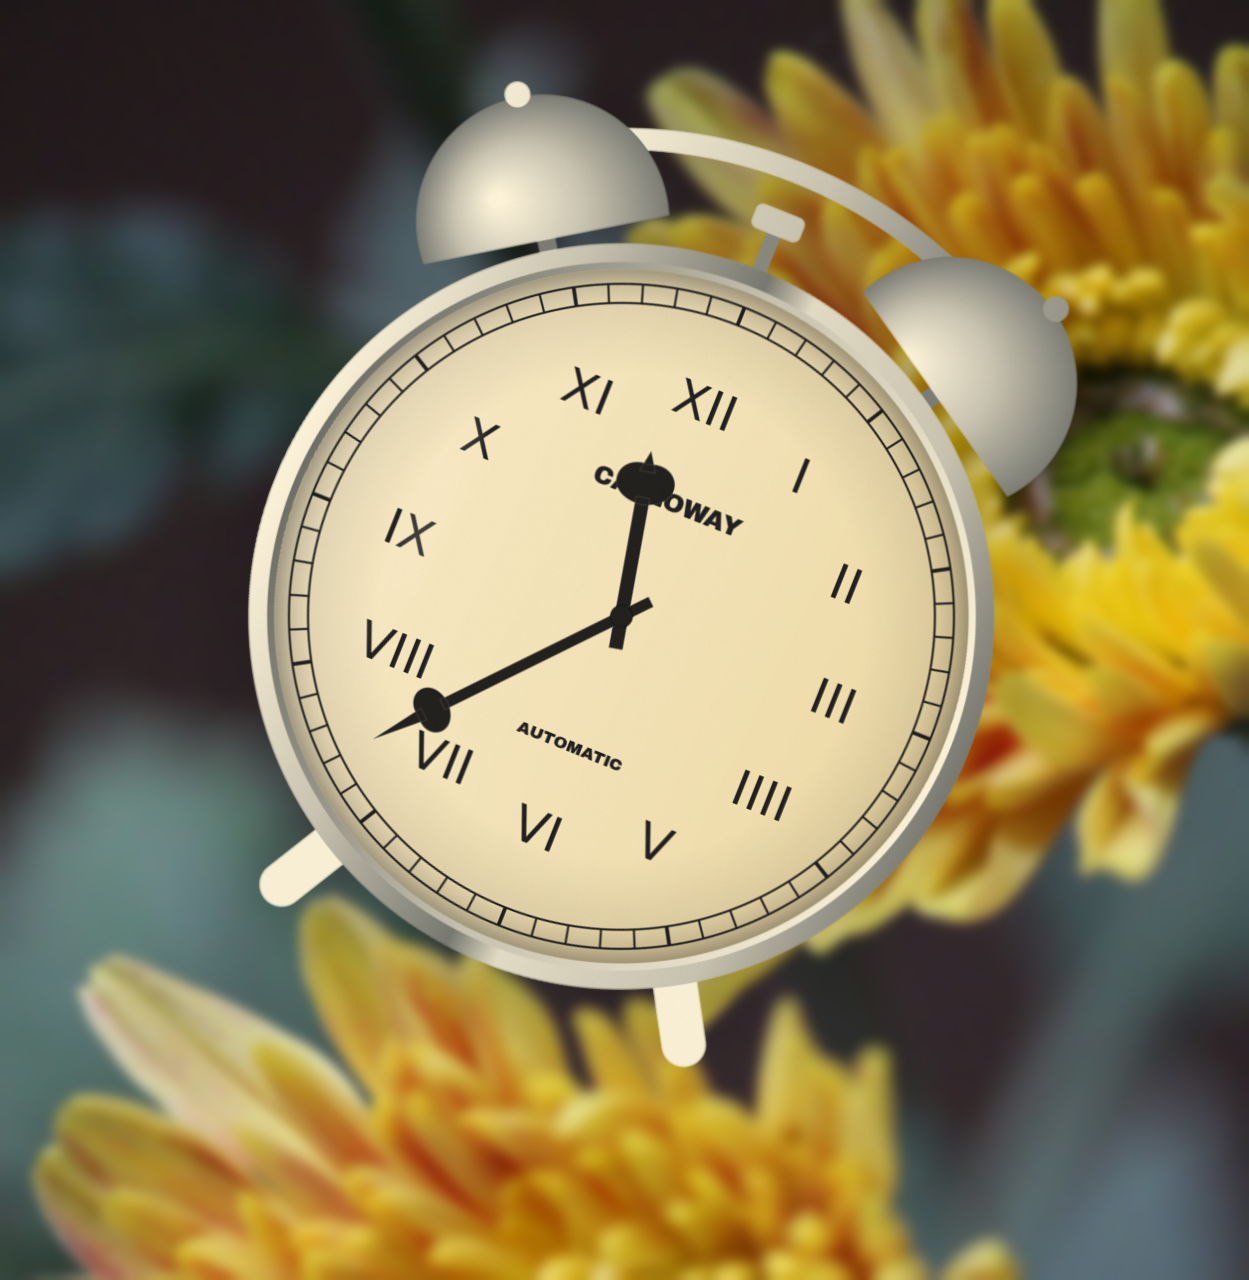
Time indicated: 11:37
